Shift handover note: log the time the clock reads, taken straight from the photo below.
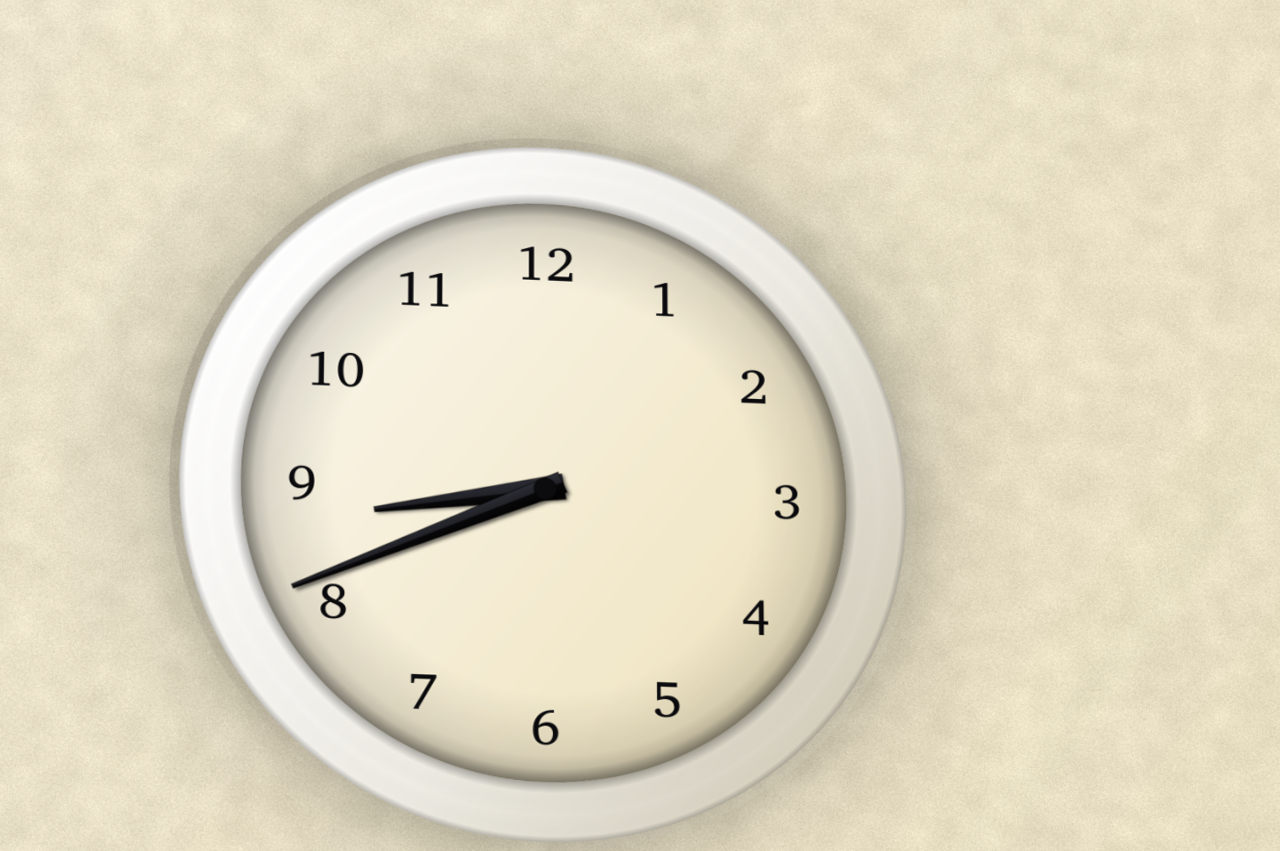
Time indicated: 8:41
